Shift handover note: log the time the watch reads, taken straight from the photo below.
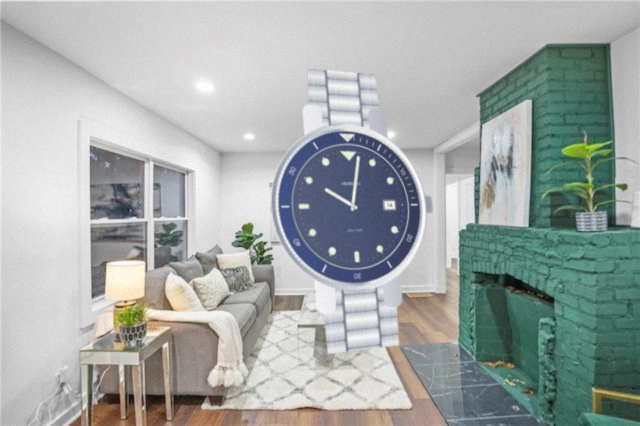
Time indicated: 10:02
